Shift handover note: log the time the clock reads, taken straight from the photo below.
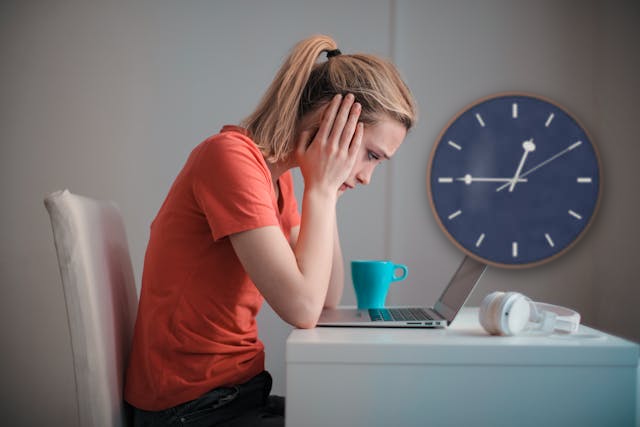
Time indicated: 12:45:10
